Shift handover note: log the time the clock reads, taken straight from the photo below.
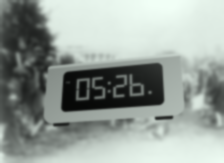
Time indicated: 5:26
